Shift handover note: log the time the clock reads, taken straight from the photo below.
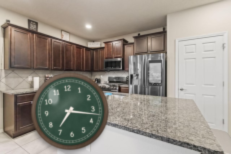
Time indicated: 7:17
